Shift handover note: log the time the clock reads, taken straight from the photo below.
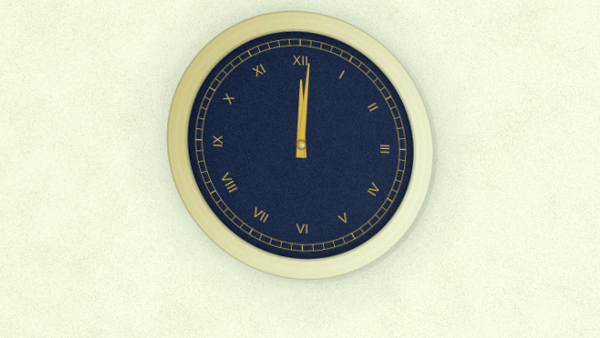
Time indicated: 12:01
